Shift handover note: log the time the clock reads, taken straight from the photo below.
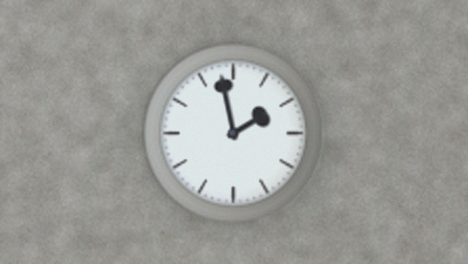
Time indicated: 1:58
